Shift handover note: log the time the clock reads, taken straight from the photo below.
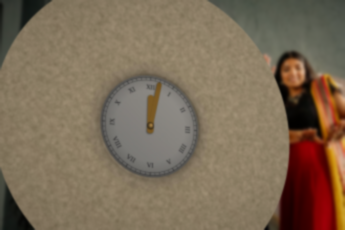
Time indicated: 12:02
